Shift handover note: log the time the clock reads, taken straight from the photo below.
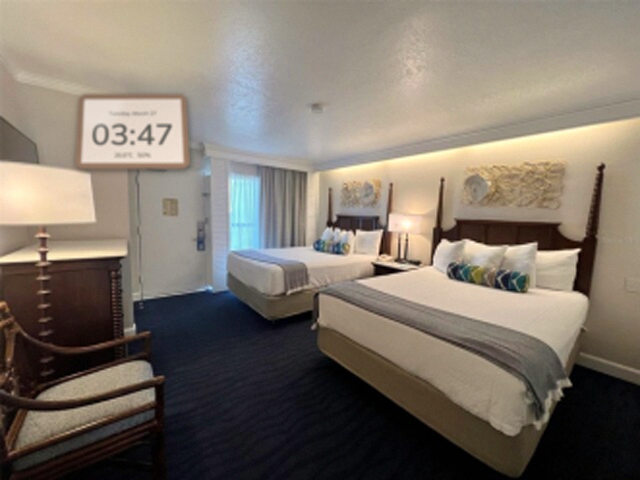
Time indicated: 3:47
